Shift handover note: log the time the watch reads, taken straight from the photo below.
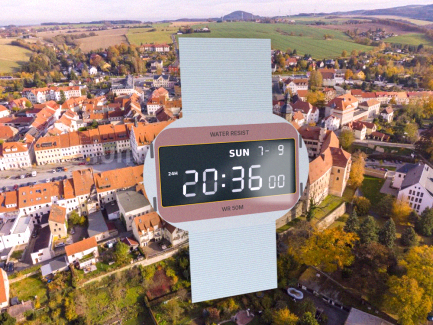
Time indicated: 20:36:00
